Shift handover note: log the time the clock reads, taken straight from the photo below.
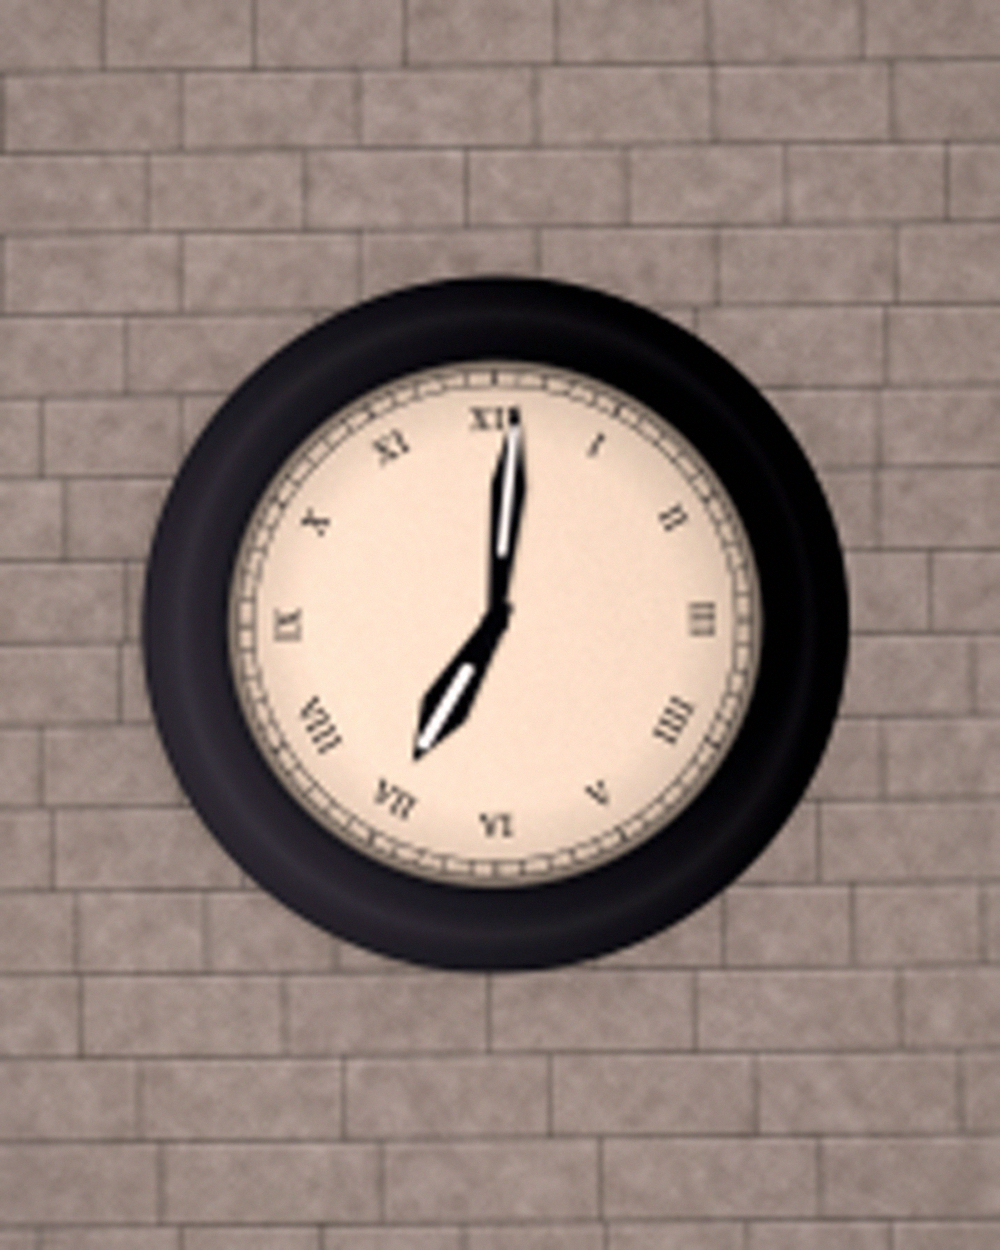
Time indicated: 7:01
